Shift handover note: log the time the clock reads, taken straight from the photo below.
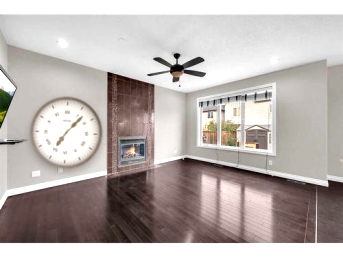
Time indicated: 7:07
